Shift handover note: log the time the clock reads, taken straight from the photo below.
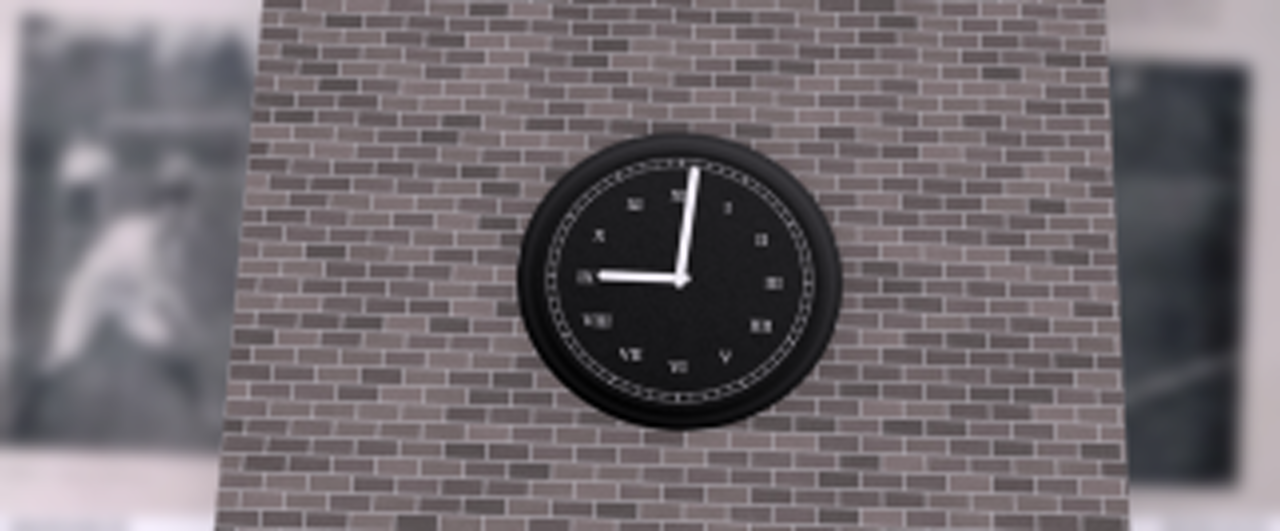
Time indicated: 9:01
